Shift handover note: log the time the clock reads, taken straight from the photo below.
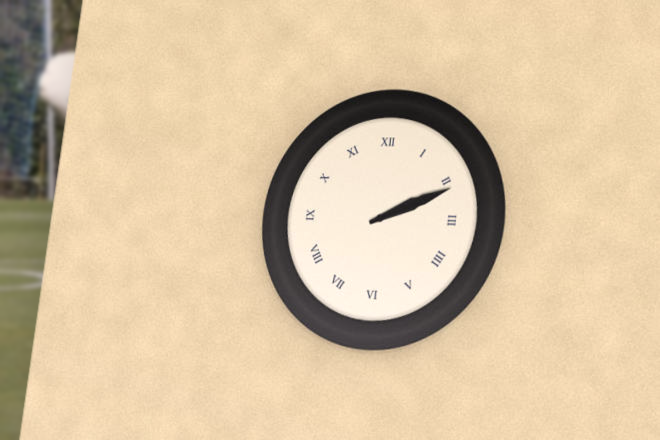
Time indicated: 2:11
